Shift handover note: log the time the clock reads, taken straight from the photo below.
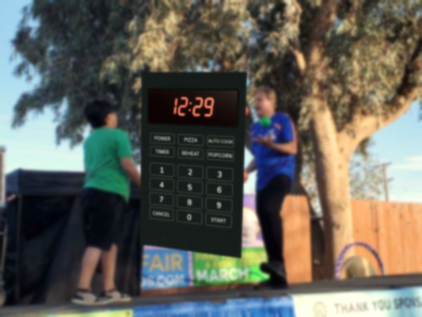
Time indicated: 12:29
